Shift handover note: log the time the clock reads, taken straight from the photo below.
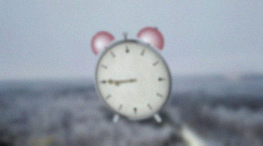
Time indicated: 8:45
